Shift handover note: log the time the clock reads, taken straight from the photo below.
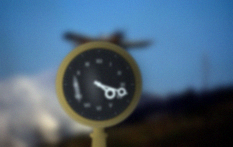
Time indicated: 4:18
